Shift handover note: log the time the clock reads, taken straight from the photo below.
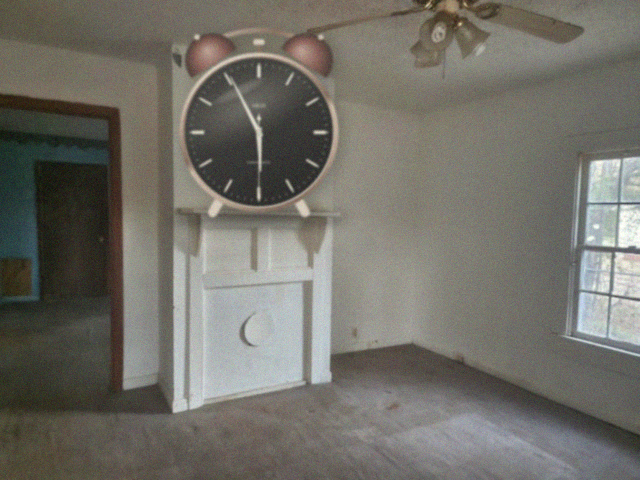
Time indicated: 5:55:30
